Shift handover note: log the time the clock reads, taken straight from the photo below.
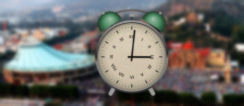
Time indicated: 3:01
